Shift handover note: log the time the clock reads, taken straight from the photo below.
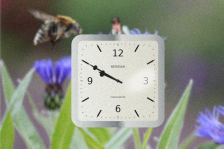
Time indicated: 9:50
